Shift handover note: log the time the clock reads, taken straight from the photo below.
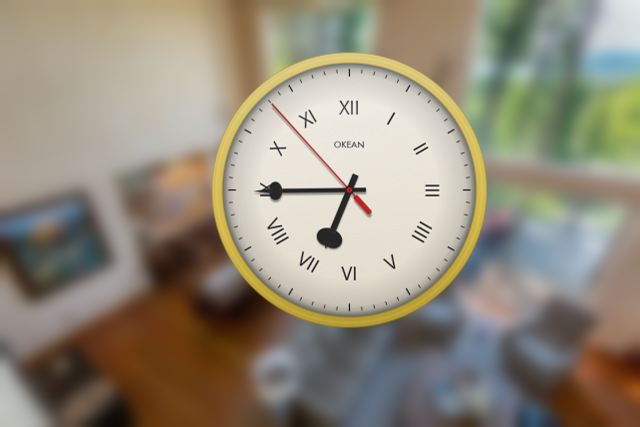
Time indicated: 6:44:53
